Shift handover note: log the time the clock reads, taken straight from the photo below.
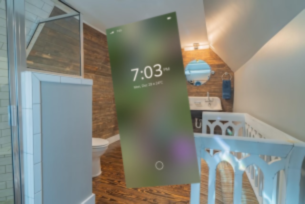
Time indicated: 7:03
